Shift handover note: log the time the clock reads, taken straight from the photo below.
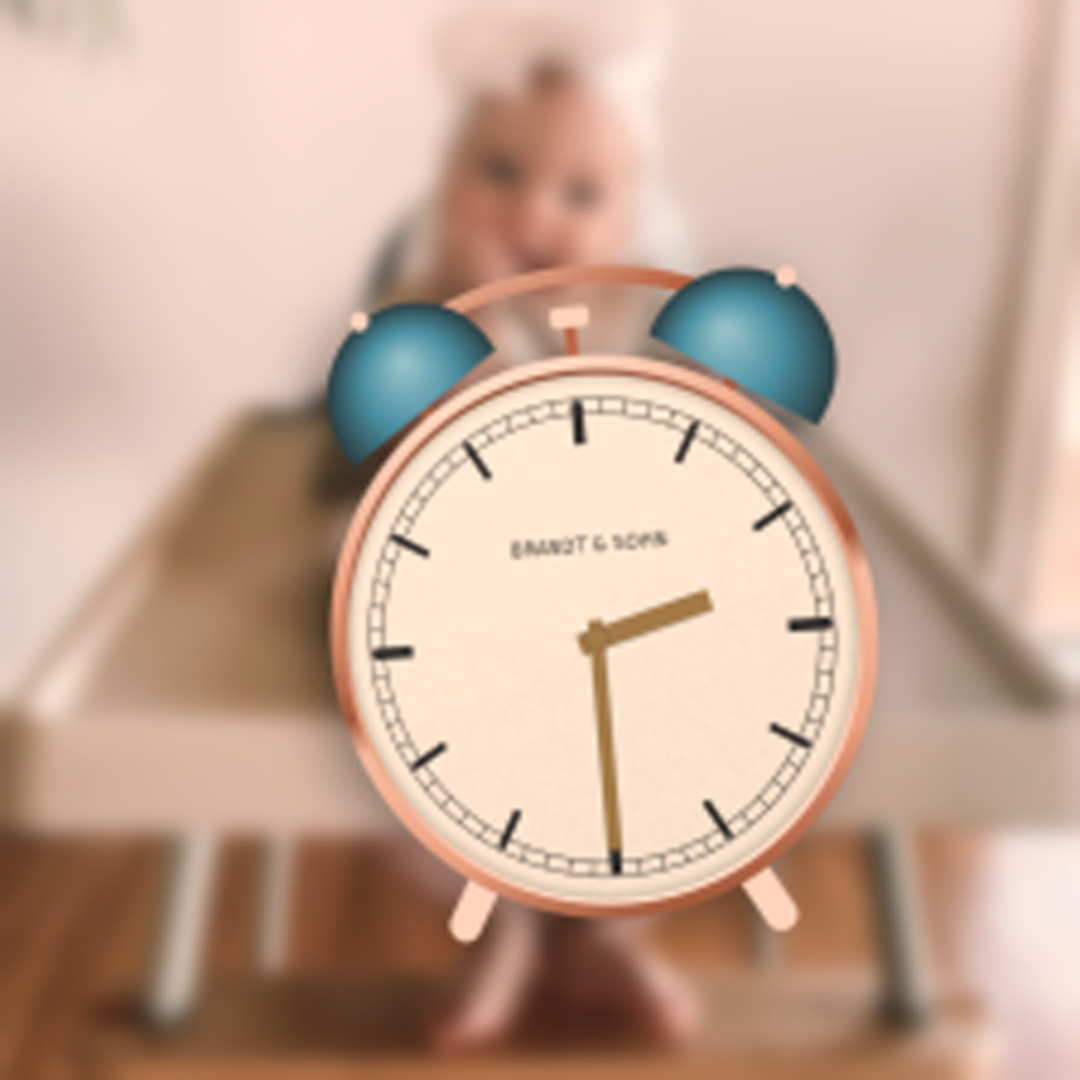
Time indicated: 2:30
